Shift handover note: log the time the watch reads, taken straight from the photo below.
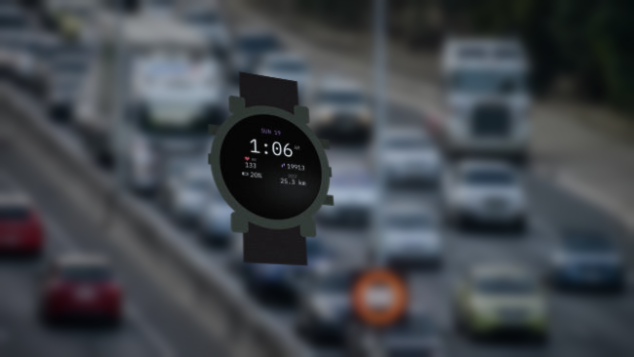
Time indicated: 1:06
